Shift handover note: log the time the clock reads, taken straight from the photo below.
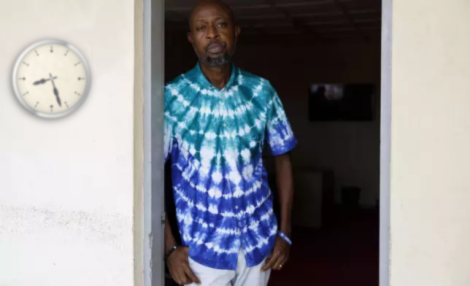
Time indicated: 8:27
